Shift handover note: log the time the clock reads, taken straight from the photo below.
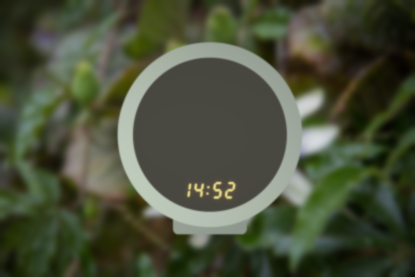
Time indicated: 14:52
